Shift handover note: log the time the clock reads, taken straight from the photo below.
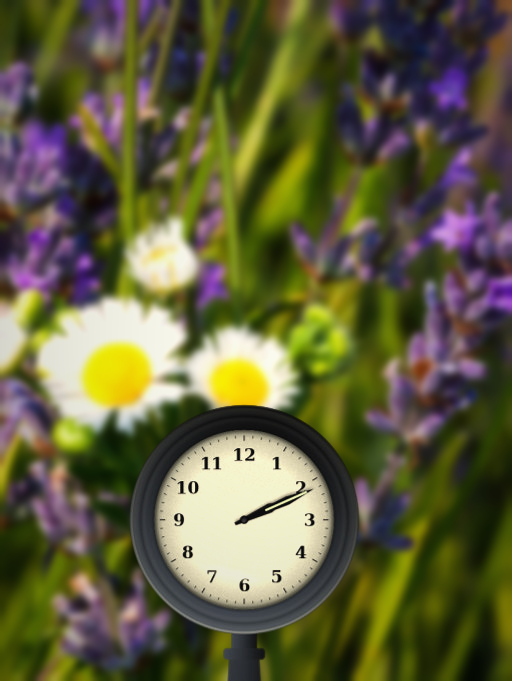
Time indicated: 2:11
